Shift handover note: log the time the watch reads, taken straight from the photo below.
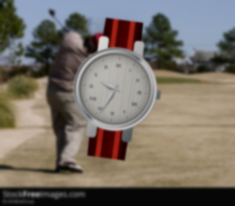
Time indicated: 9:34
